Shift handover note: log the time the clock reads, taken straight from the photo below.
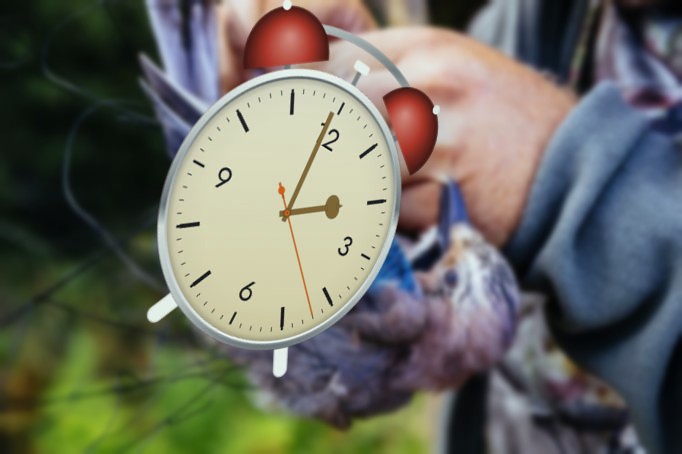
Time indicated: 1:59:22
